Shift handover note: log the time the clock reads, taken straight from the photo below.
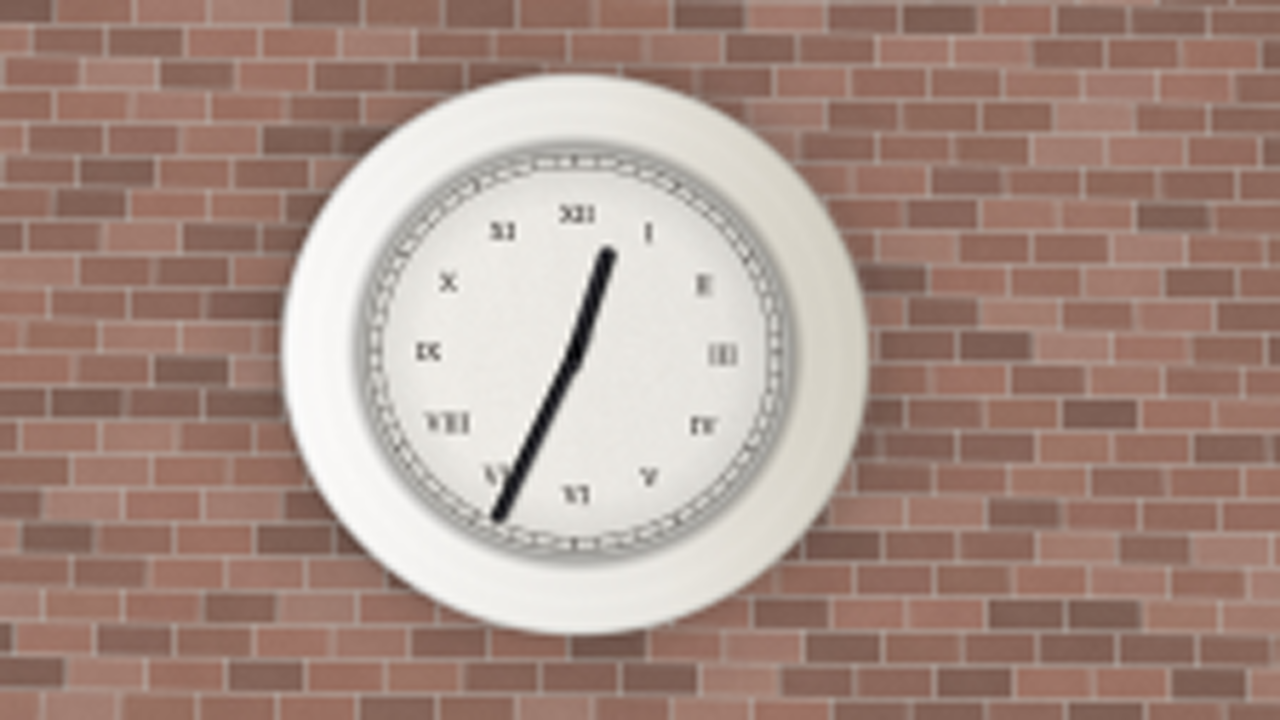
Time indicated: 12:34
